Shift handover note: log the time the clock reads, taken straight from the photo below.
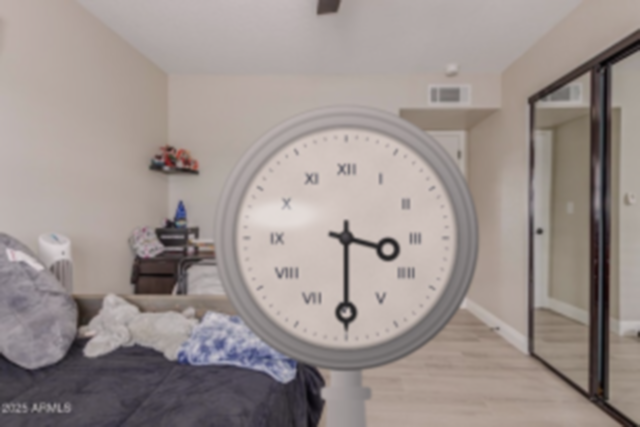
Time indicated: 3:30
